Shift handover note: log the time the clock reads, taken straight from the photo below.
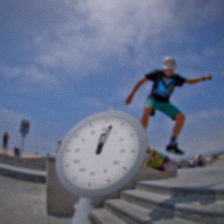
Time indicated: 12:02
